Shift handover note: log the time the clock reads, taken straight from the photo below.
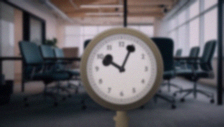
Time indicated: 10:04
